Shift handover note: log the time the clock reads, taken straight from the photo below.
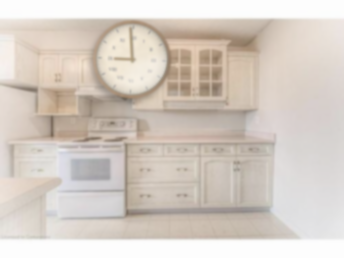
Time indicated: 8:59
